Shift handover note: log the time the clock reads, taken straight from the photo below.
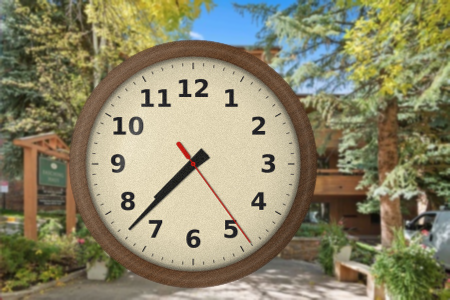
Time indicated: 7:37:24
